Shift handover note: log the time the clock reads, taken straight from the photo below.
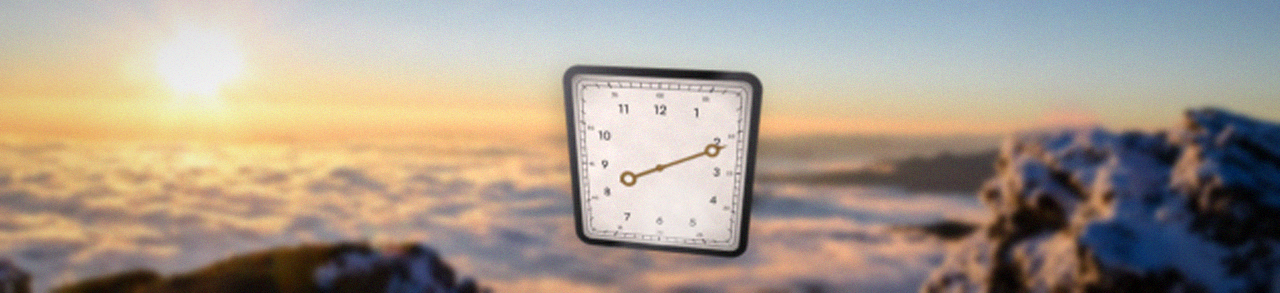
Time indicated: 8:11
